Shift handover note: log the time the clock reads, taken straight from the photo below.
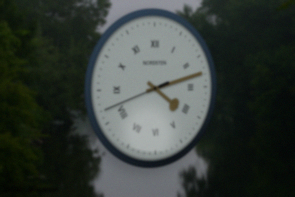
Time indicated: 4:12:42
